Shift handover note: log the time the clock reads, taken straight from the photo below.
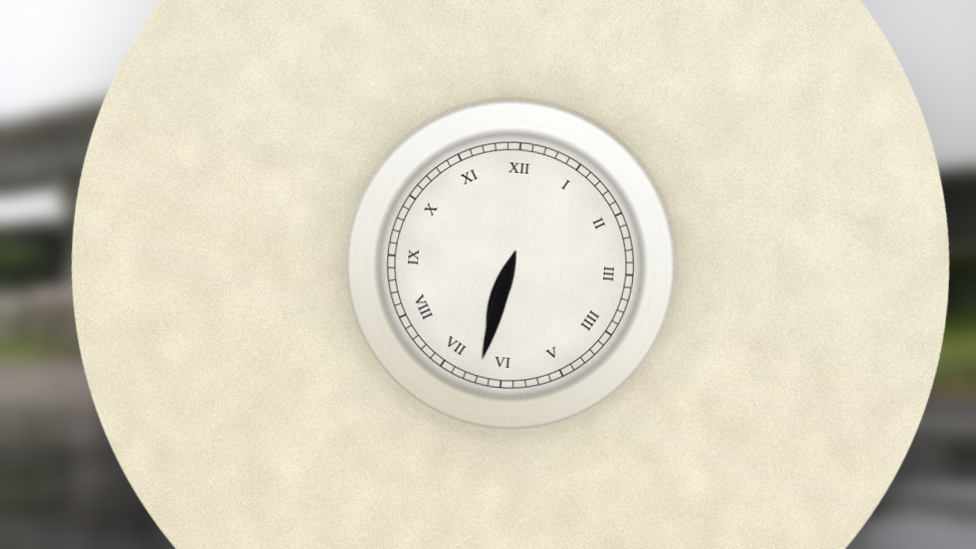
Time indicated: 6:32
